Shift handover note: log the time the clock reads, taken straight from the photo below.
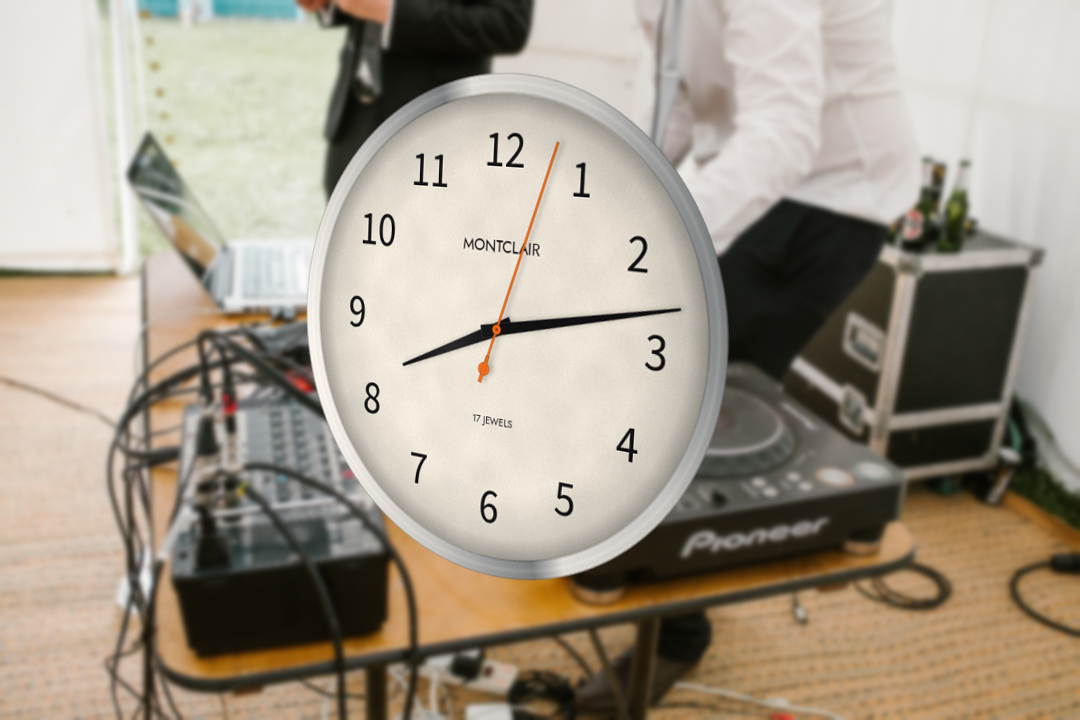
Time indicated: 8:13:03
